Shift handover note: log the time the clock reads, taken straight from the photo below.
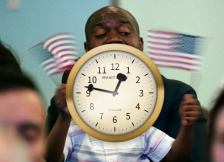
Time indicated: 12:47
